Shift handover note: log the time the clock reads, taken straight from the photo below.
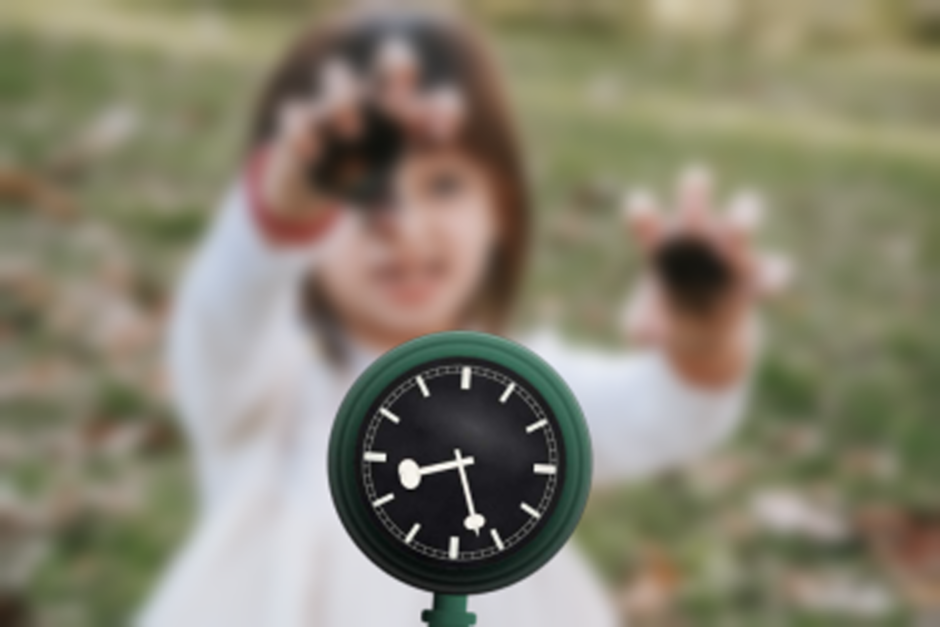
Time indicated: 8:27
